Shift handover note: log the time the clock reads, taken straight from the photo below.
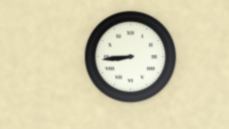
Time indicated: 8:44
